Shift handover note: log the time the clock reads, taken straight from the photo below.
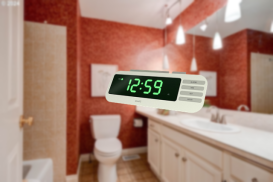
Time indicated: 12:59
